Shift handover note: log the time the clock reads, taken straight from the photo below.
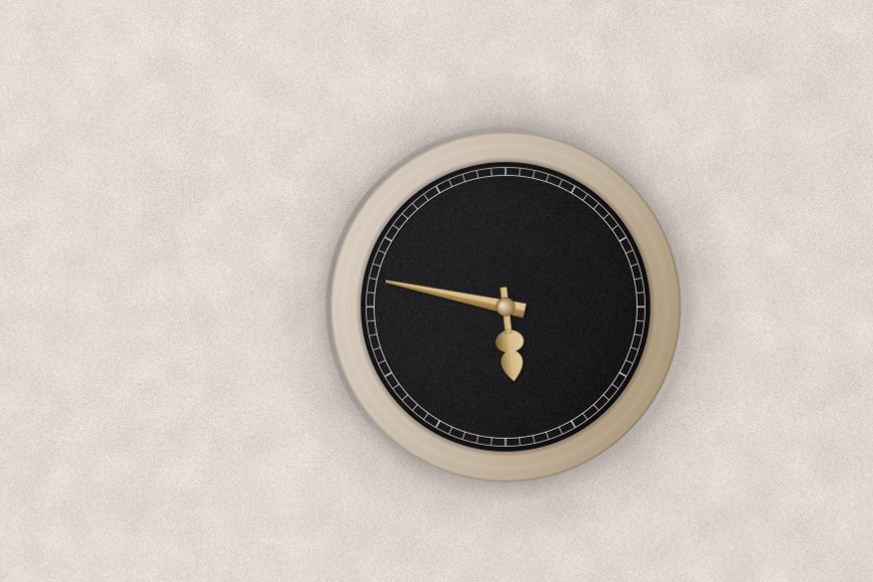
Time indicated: 5:47
